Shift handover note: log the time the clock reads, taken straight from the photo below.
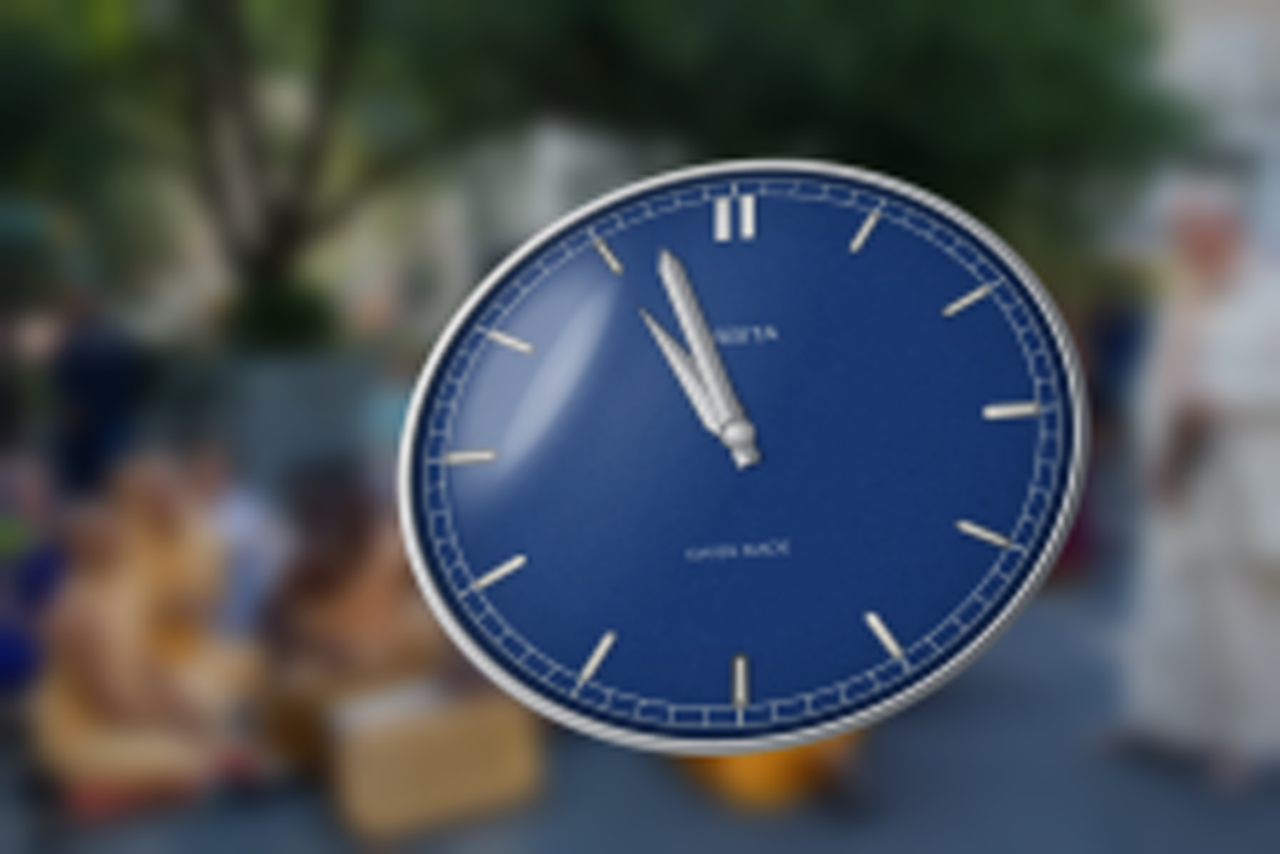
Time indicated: 10:57
